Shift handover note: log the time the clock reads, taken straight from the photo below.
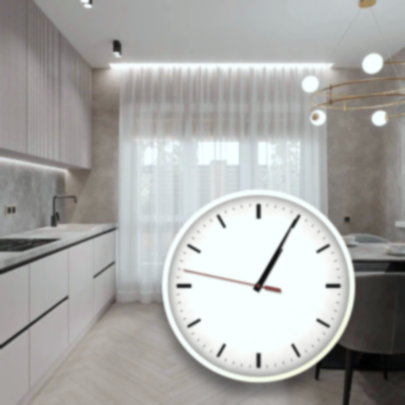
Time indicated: 1:04:47
